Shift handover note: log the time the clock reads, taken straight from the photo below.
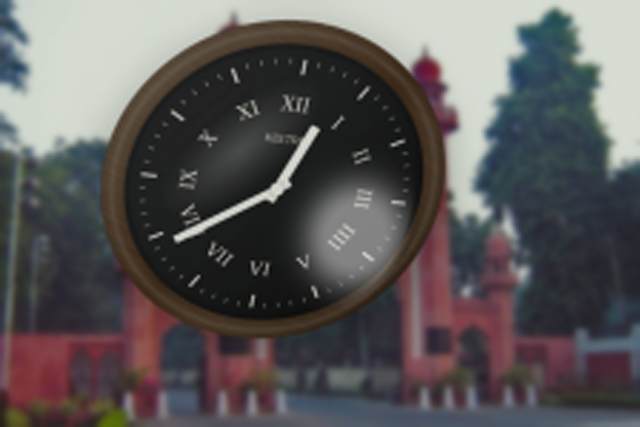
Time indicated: 12:39
